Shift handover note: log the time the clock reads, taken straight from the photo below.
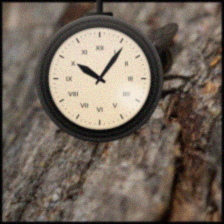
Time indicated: 10:06
